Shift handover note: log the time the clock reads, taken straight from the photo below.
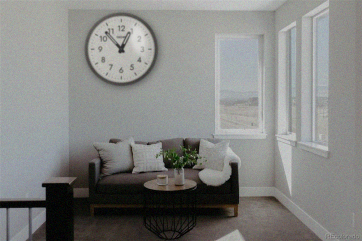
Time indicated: 12:53
